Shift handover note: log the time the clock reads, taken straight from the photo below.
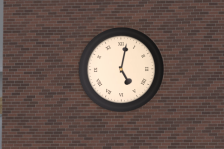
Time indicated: 5:02
